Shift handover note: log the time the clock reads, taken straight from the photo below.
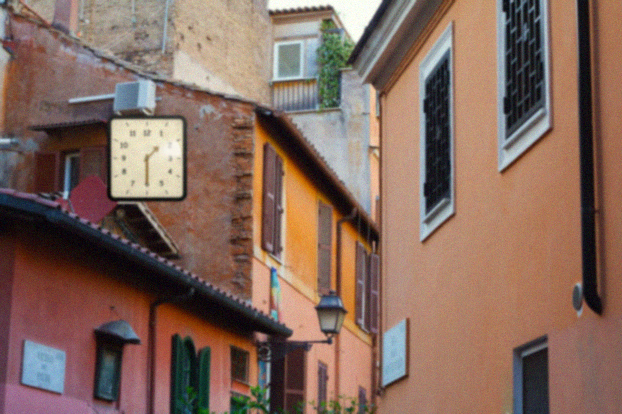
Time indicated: 1:30
